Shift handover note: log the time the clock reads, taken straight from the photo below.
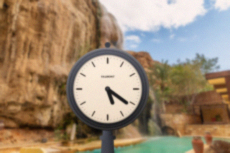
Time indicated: 5:21
